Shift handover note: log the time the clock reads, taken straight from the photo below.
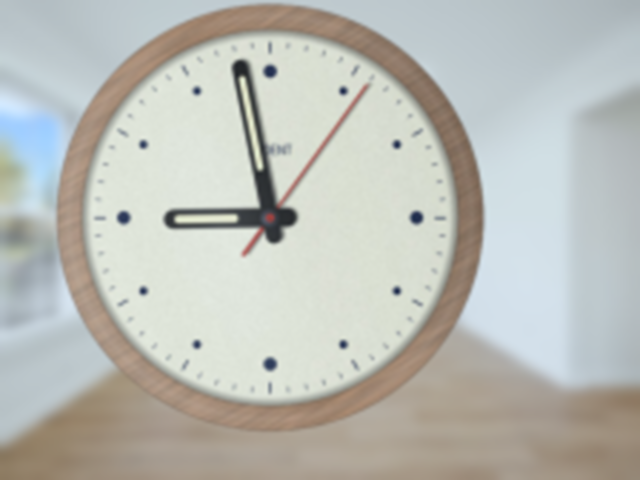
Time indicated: 8:58:06
